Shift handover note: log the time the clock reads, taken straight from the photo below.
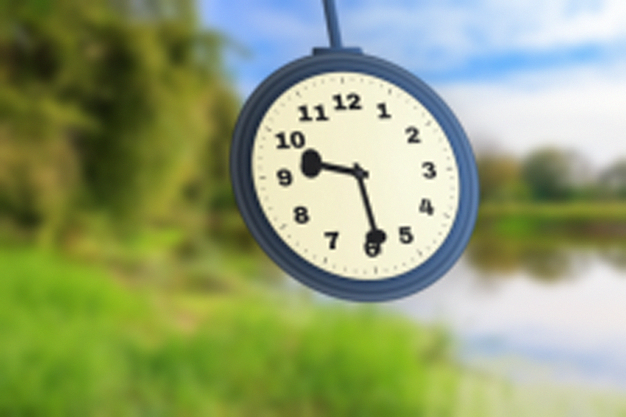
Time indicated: 9:29
